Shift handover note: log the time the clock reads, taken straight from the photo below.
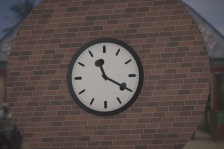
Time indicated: 11:20
